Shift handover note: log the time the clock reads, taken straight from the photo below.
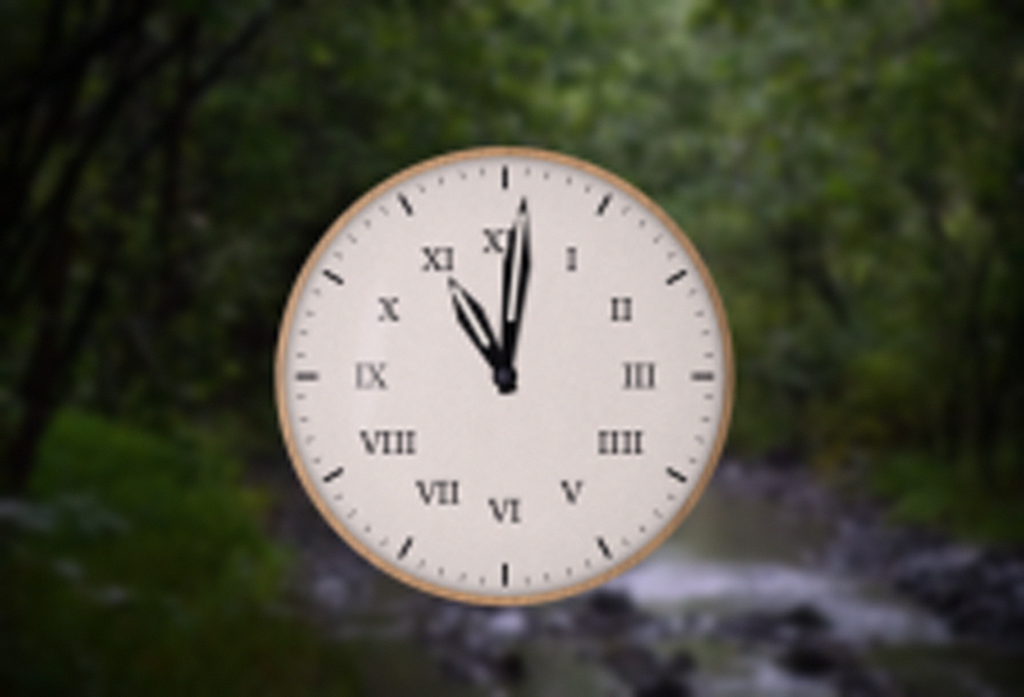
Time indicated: 11:01
